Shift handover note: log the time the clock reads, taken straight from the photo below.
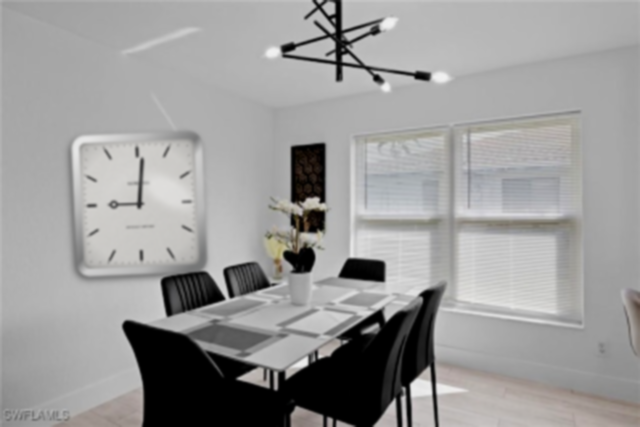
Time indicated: 9:01
